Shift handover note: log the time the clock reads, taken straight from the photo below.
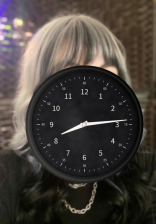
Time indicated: 8:14
